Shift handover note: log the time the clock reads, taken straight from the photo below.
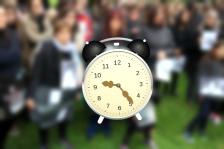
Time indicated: 9:24
